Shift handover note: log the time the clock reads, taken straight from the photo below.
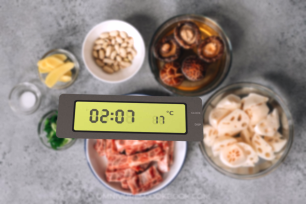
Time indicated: 2:07
